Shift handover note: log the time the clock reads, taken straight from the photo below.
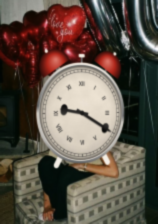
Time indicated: 9:20
